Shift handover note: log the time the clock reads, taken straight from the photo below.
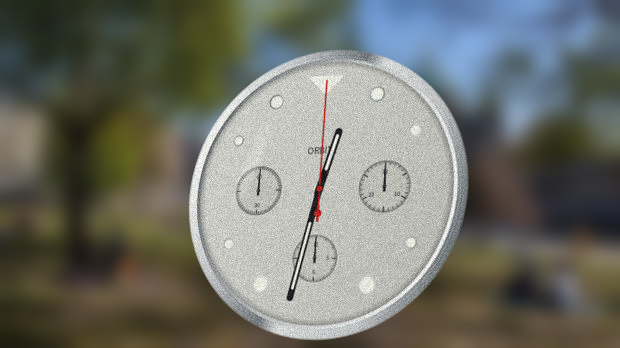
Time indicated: 12:32
